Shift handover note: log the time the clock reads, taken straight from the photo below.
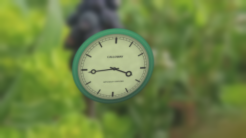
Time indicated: 3:44
